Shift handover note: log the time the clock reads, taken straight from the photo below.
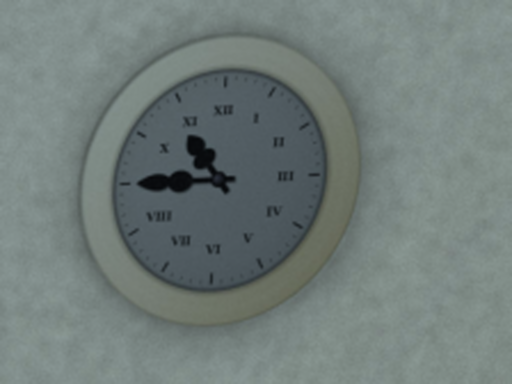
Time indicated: 10:45
